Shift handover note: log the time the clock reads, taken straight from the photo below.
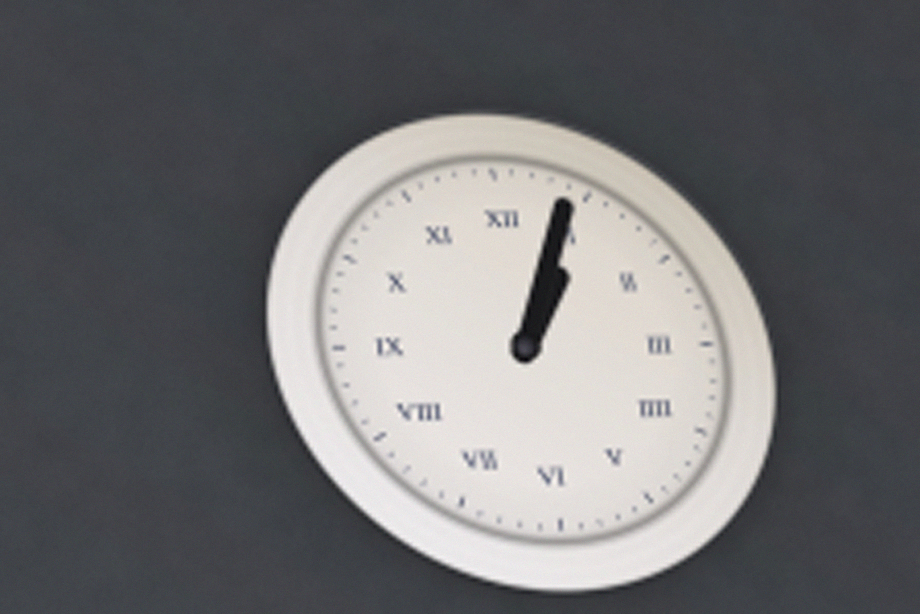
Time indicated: 1:04
